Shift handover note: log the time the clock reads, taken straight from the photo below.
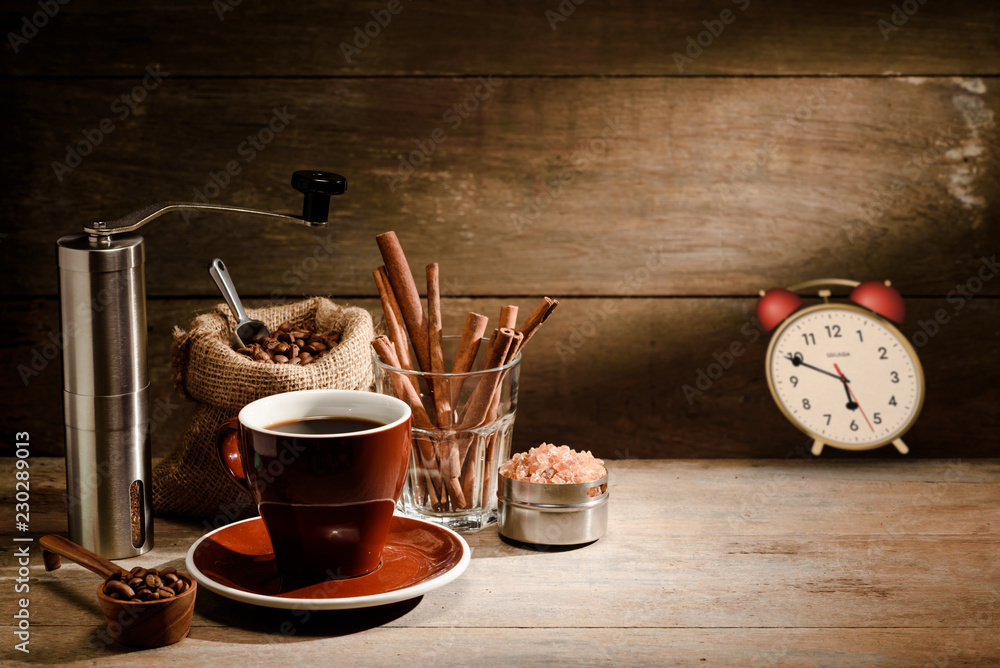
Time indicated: 5:49:27
